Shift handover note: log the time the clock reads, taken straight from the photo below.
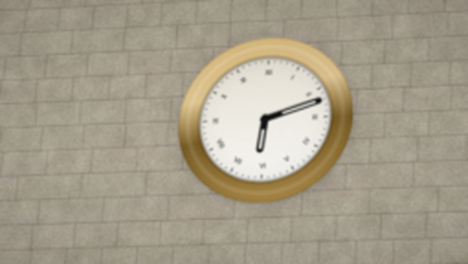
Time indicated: 6:12
